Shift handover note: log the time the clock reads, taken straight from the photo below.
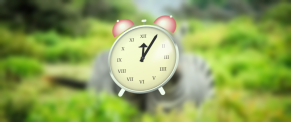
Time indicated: 12:05
